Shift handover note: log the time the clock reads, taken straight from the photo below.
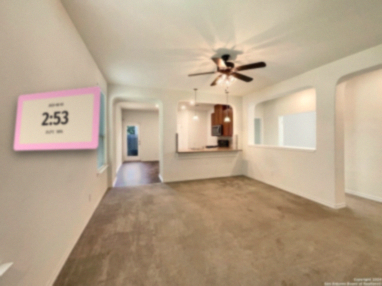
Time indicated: 2:53
